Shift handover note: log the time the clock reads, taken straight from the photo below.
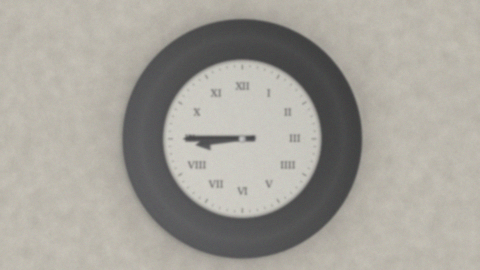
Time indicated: 8:45
